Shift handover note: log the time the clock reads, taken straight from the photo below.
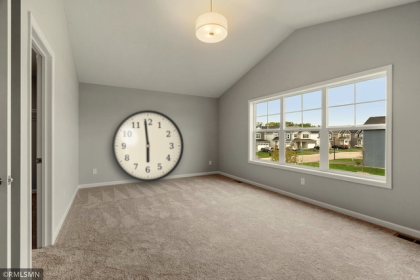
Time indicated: 5:59
